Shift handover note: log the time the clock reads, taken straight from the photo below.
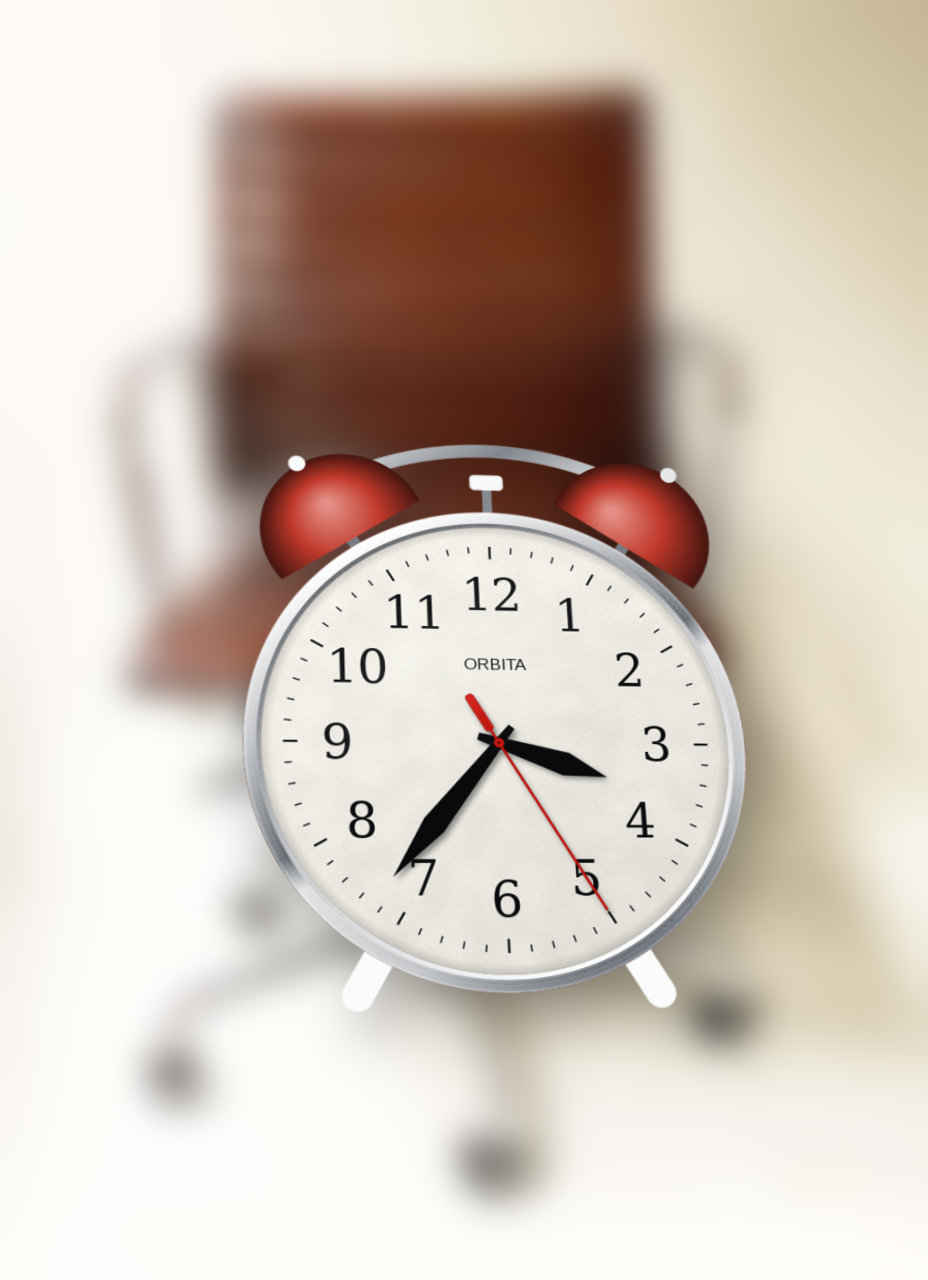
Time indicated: 3:36:25
